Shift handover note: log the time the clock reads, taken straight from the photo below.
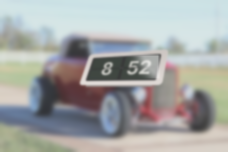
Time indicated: 8:52
